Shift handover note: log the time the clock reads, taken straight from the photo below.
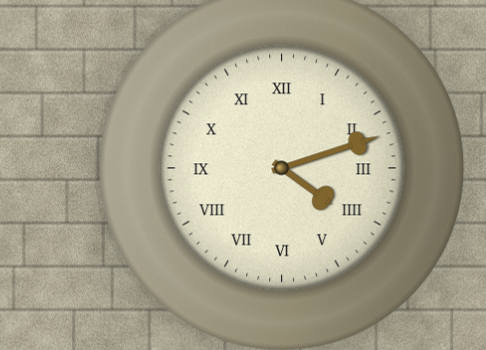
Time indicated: 4:12
